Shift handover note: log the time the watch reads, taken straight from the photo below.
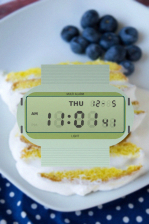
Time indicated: 11:01:41
